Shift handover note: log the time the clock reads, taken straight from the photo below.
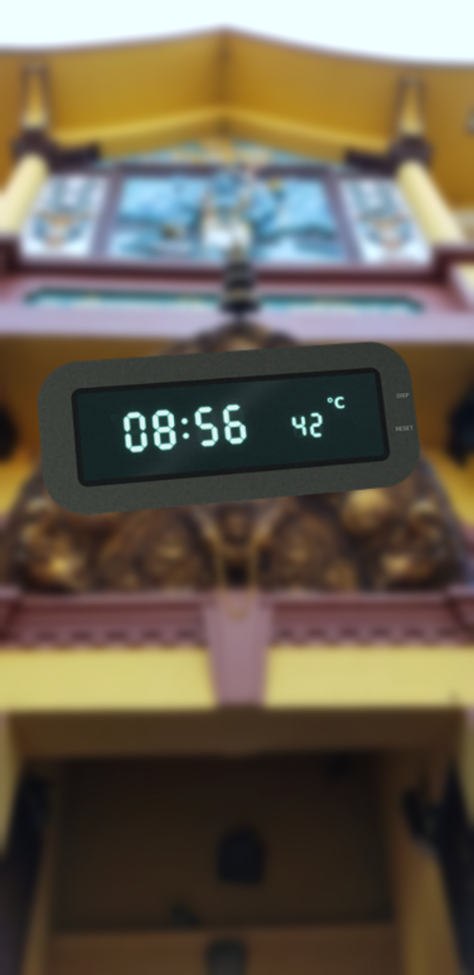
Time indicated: 8:56
